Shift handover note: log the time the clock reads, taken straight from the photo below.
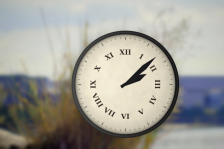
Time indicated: 2:08
